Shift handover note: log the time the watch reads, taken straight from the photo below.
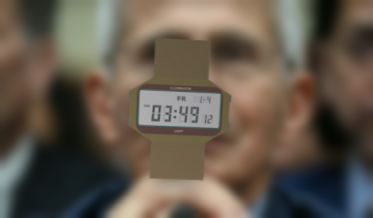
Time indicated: 3:49
